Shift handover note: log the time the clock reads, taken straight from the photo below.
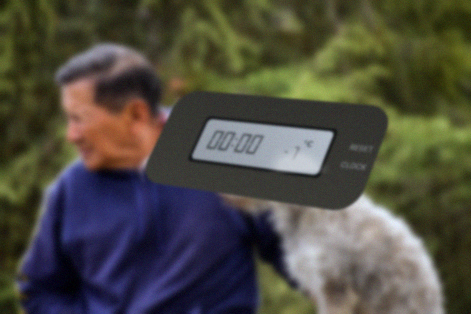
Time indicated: 0:00
